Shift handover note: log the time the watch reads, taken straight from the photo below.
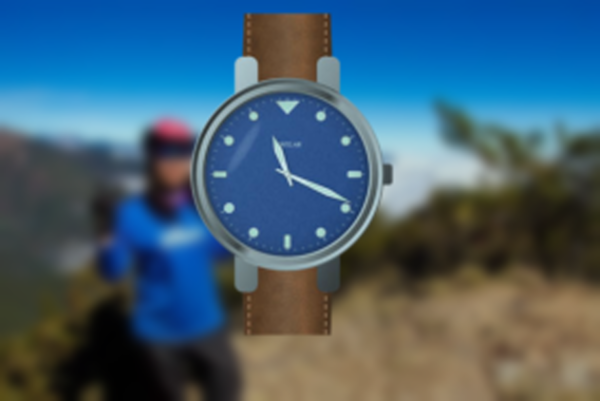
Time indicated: 11:19
